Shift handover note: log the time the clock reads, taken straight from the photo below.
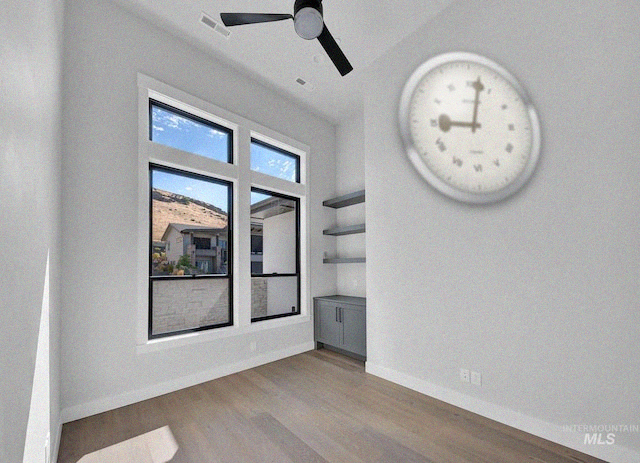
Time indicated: 9:02
